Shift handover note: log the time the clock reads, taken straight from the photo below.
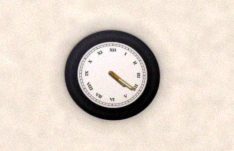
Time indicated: 4:21
